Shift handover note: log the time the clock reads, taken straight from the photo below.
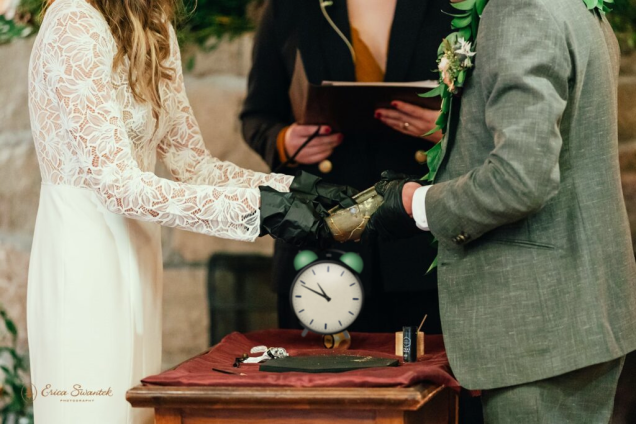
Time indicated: 10:49
